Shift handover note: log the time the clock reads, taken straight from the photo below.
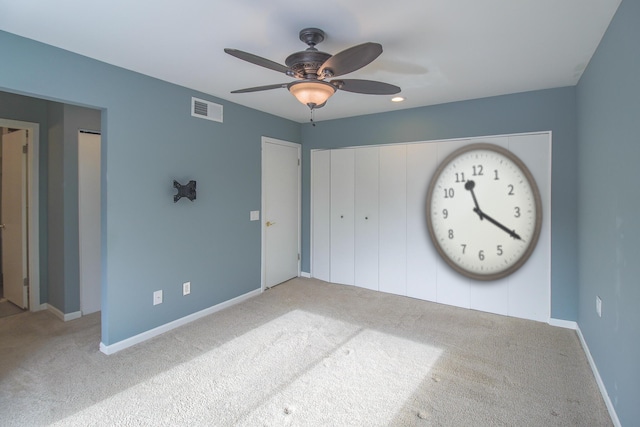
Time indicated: 11:20
